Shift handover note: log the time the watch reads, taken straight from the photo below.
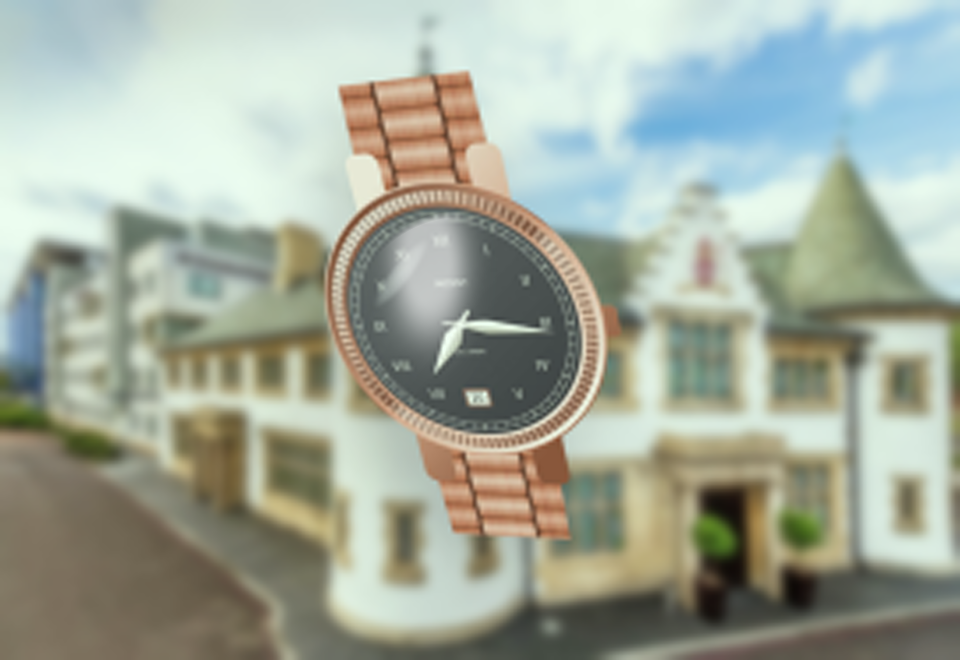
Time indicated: 7:16
